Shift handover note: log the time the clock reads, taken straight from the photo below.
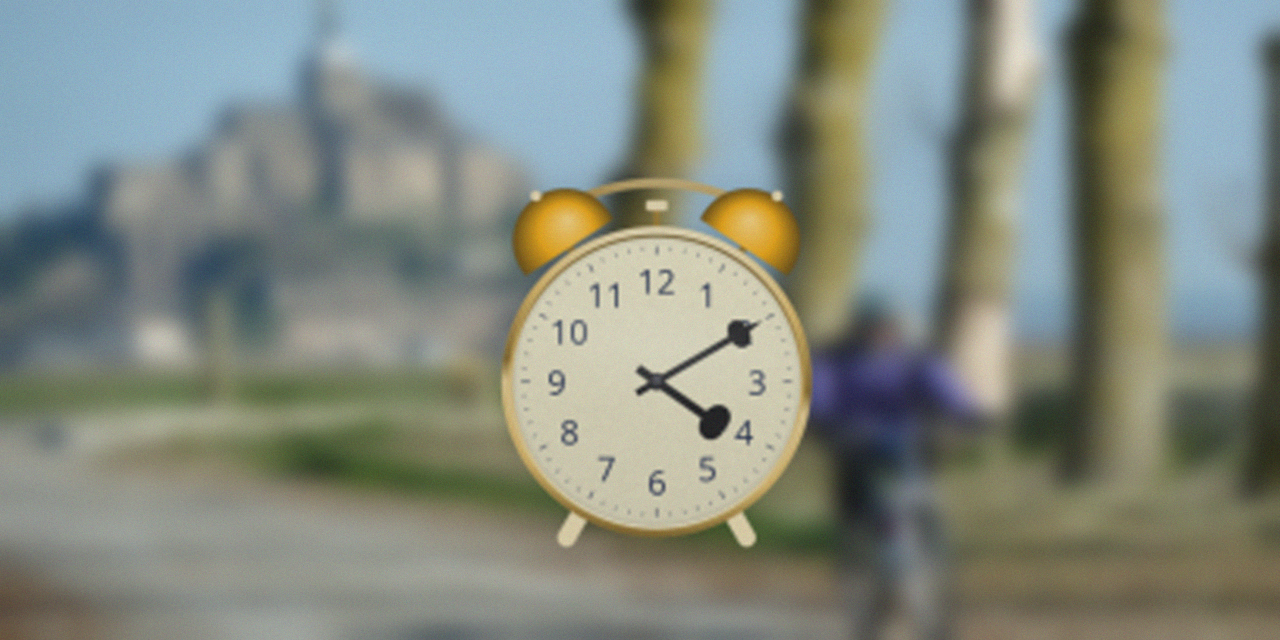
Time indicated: 4:10
